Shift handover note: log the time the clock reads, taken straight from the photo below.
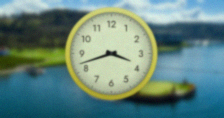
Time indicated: 3:42
